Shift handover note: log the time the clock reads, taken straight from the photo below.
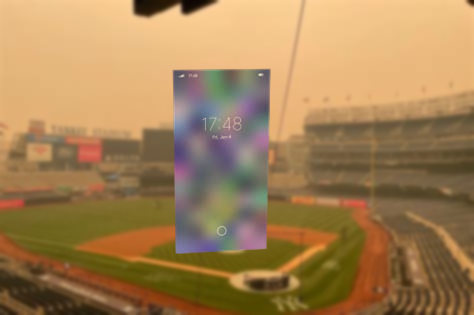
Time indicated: 17:48
